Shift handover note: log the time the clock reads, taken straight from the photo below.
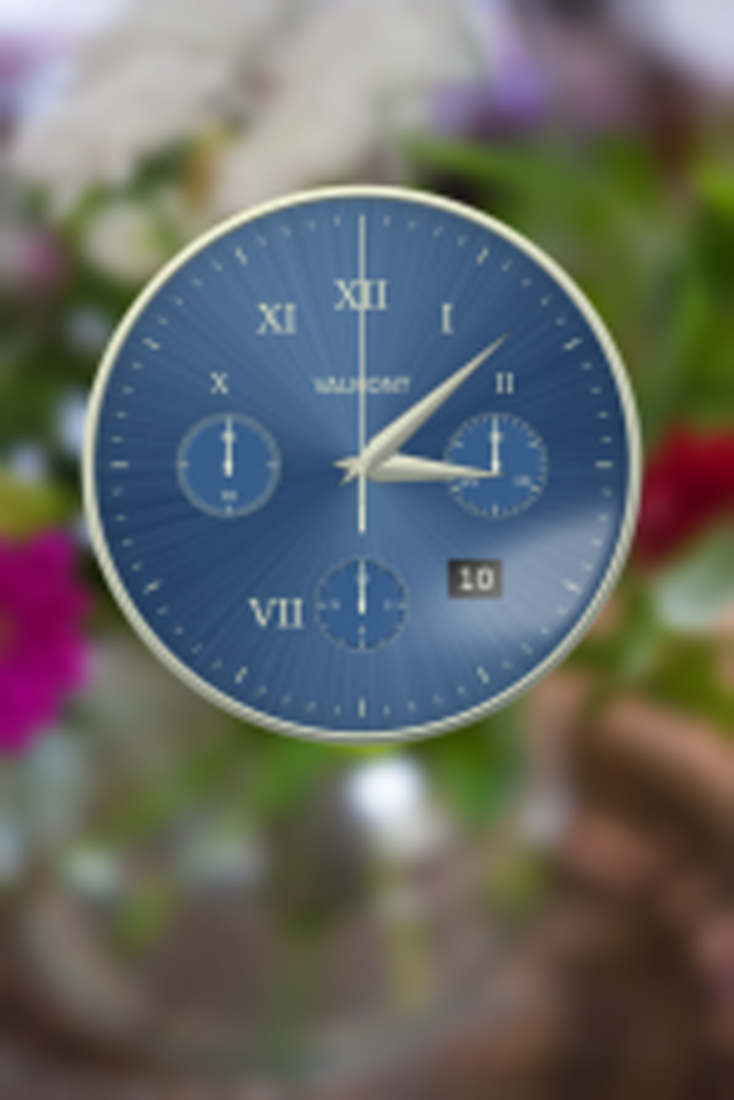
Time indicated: 3:08
